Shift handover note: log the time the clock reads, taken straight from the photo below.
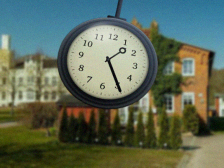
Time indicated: 1:25
